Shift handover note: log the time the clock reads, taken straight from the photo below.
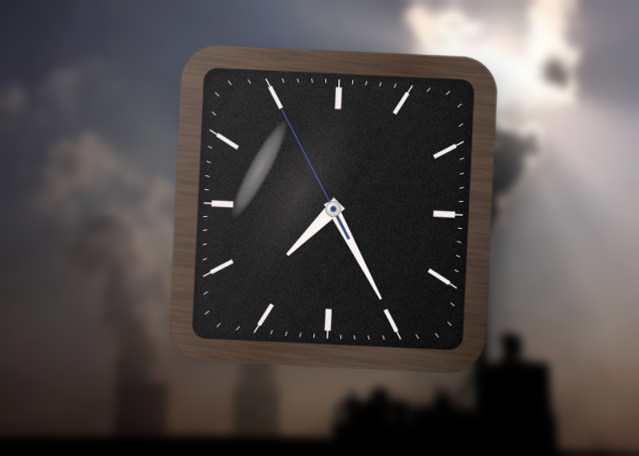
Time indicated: 7:24:55
